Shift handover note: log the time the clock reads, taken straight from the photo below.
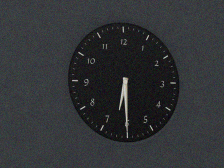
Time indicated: 6:30
